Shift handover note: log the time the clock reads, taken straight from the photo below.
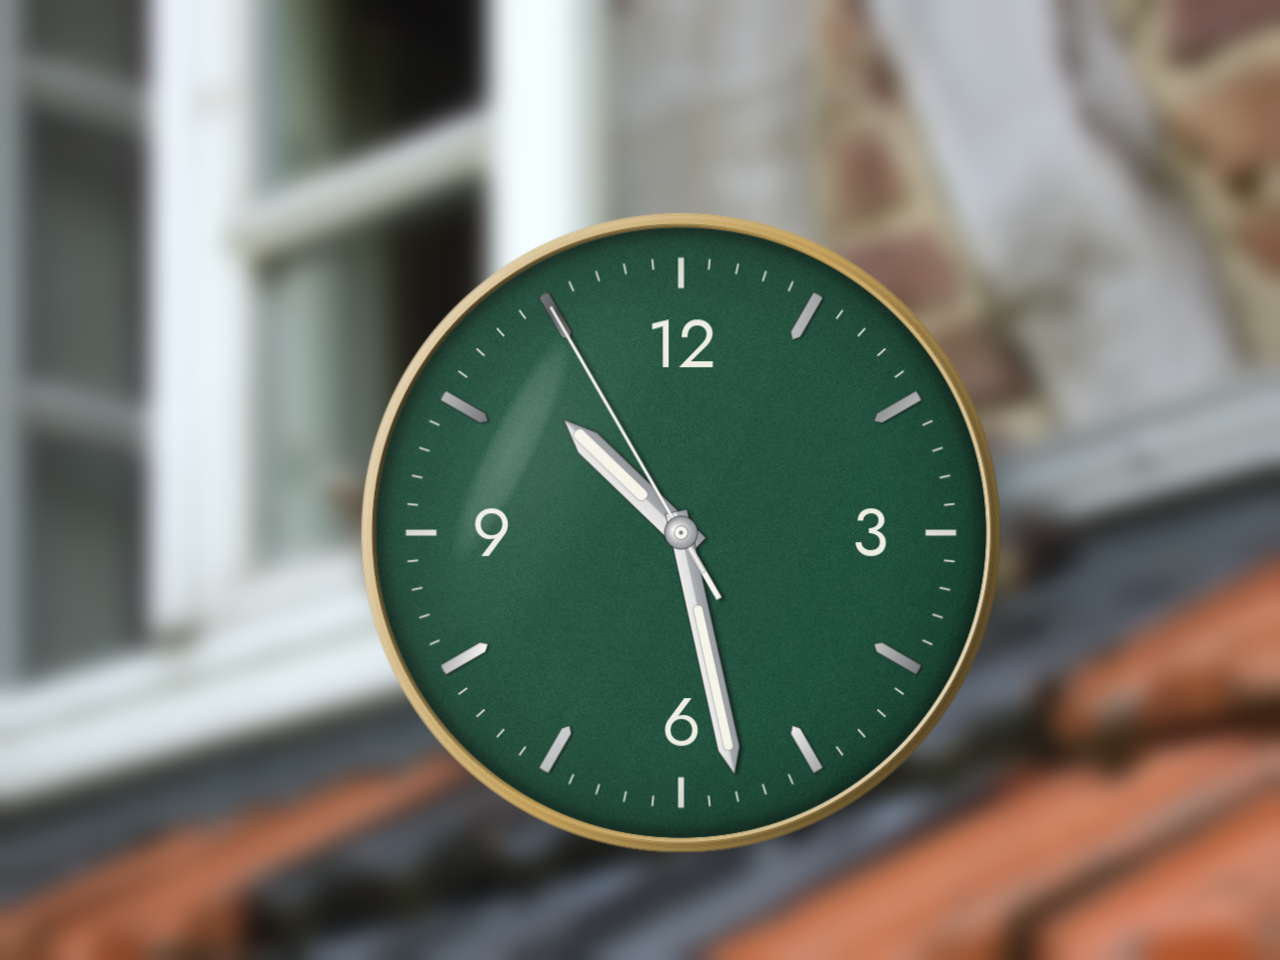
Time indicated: 10:27:55
